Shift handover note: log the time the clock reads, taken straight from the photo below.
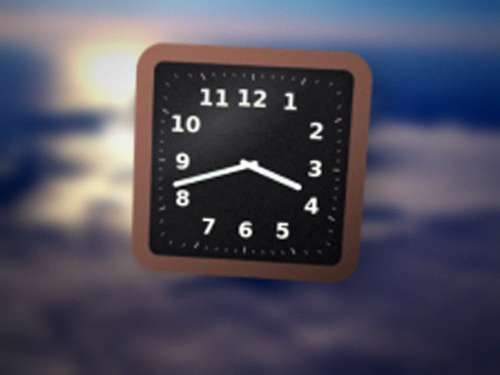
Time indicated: 3:42
